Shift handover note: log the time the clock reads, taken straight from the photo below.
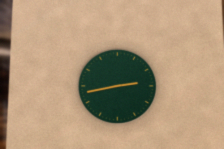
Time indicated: 2:43
